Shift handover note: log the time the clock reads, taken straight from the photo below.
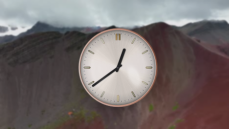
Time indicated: 12:39
